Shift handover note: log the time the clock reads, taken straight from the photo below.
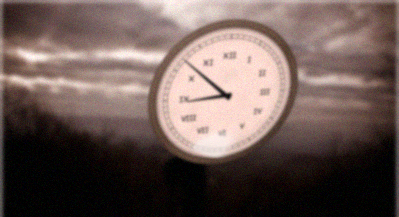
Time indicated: 8:52
